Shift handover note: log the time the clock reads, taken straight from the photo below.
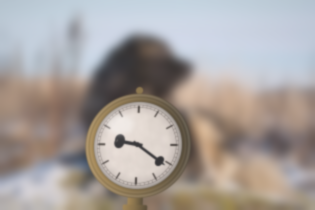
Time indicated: 9:21
